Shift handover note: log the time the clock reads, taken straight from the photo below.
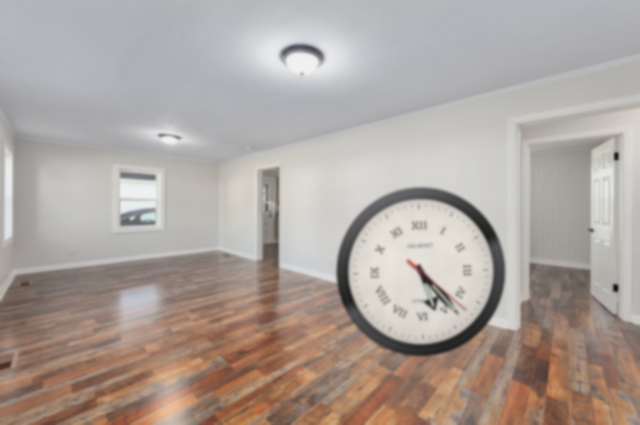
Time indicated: 5:23:22
